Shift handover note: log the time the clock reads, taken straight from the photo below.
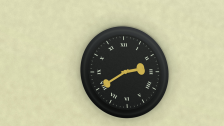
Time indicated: 2:40
